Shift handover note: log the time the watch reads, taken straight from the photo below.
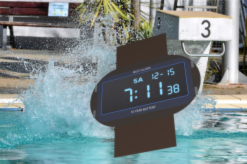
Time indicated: 7:11
